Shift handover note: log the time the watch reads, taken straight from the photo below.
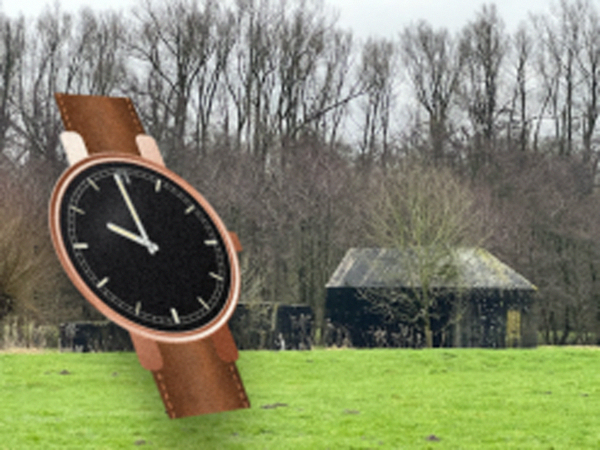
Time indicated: 9:59
